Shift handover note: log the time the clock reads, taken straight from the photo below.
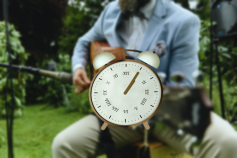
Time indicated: 1:05
